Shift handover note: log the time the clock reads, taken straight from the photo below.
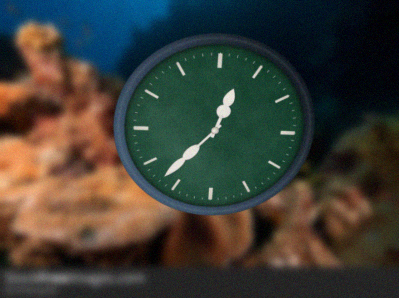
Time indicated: 12:37
